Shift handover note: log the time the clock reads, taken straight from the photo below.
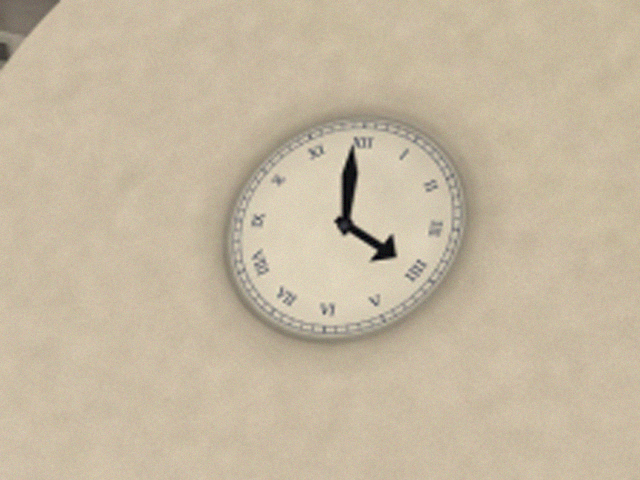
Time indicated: 3:59
